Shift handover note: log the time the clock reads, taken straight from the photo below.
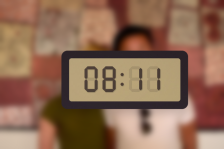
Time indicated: 8:11
